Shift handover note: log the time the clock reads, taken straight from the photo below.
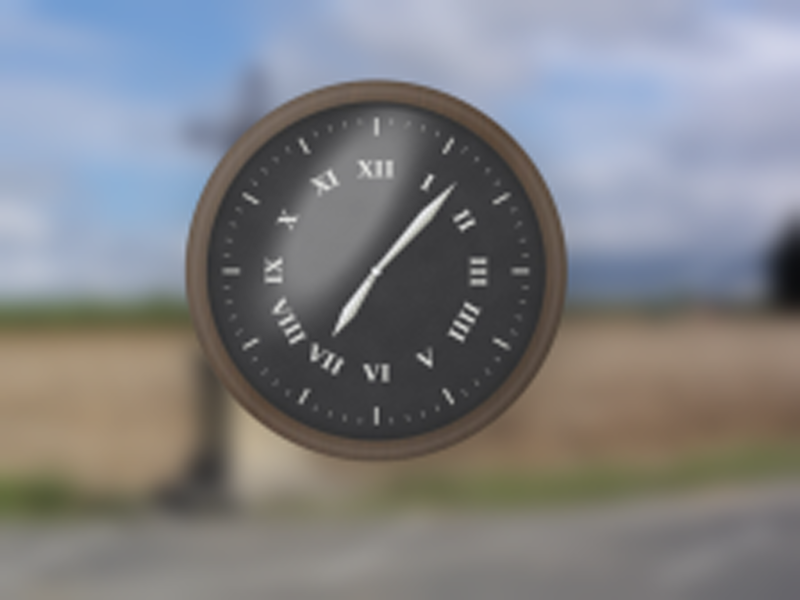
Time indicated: 7:07
